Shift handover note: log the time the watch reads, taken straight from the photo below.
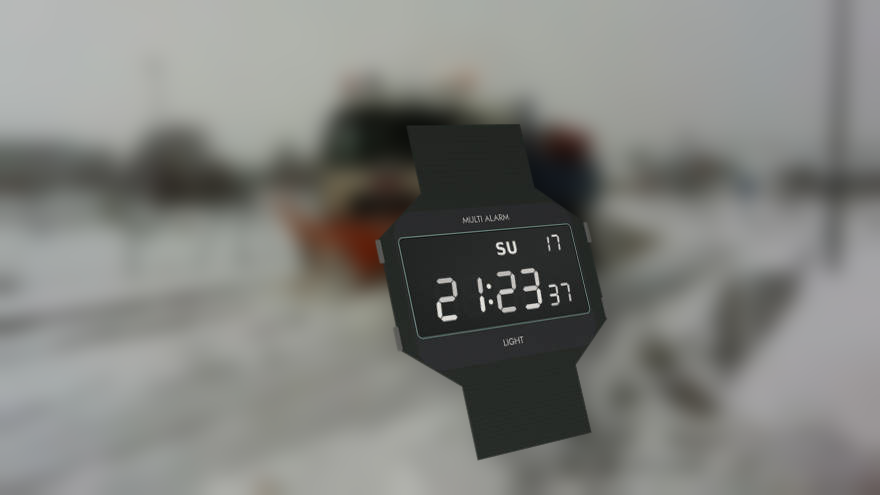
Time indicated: 21:23:37
